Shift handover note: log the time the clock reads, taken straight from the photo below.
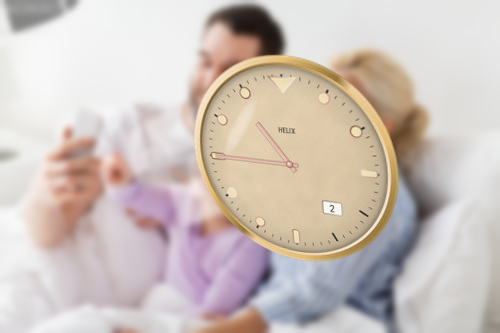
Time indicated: 10:45
